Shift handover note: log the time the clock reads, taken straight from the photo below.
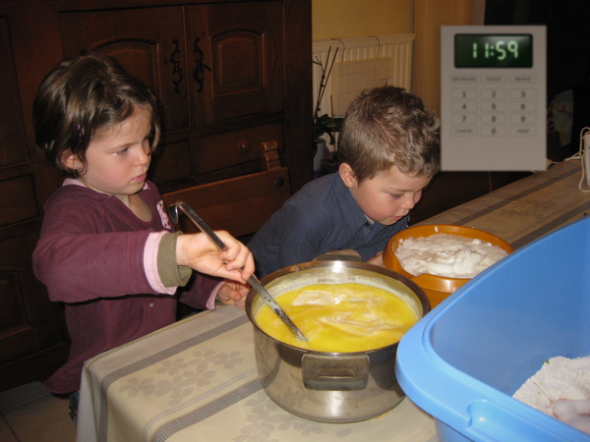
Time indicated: 11:59
